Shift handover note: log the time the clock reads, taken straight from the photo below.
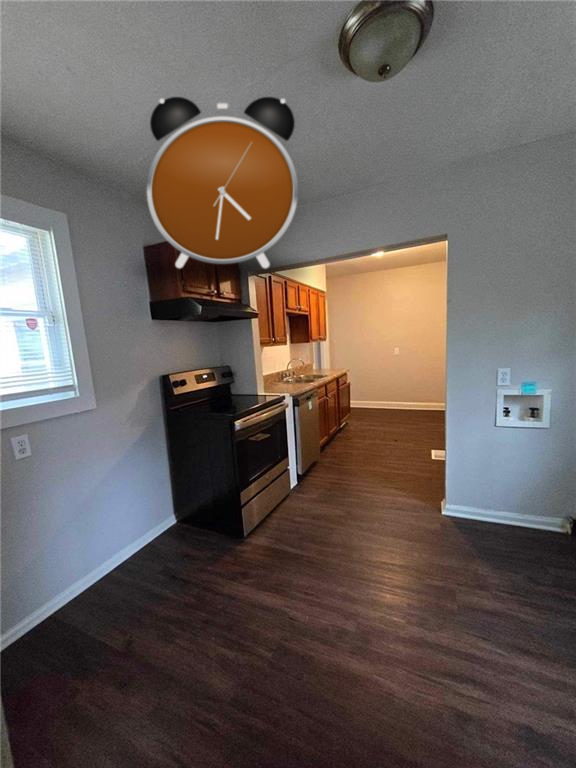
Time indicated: 4:31:05
